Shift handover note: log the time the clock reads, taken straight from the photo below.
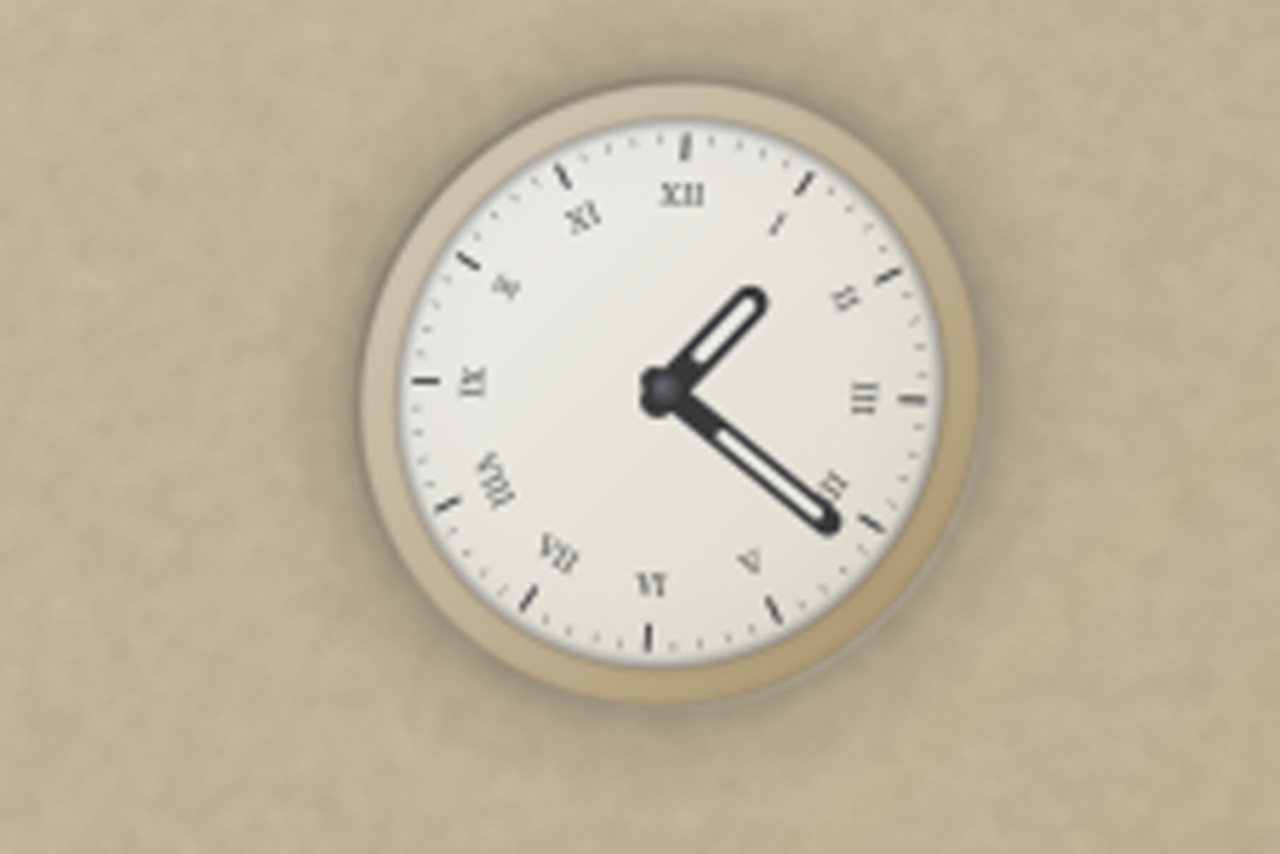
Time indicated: 1:21
